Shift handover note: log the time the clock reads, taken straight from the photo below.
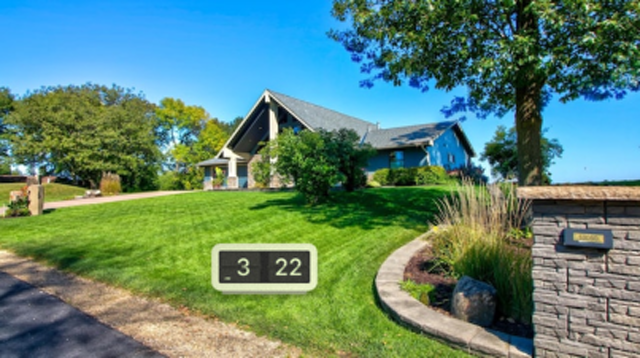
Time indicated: 3:22
